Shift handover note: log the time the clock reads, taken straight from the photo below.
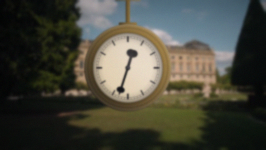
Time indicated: 12:33
